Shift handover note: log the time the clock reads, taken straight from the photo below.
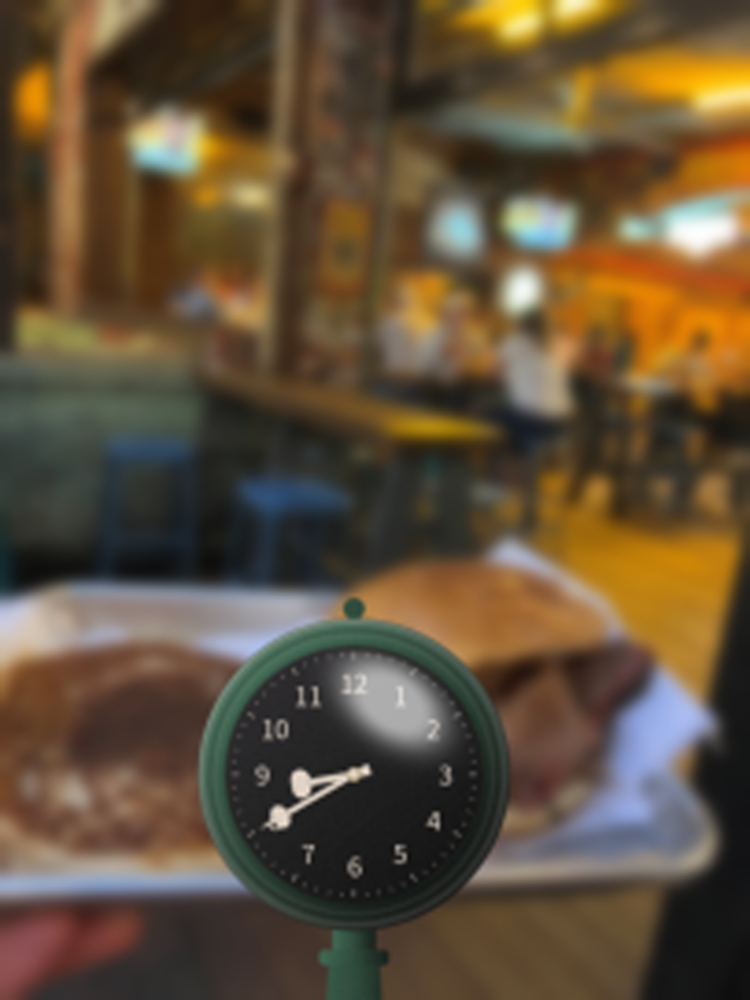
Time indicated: 8:40
